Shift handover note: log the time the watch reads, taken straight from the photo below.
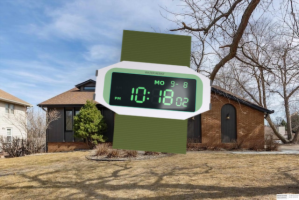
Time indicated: 10:18:02
